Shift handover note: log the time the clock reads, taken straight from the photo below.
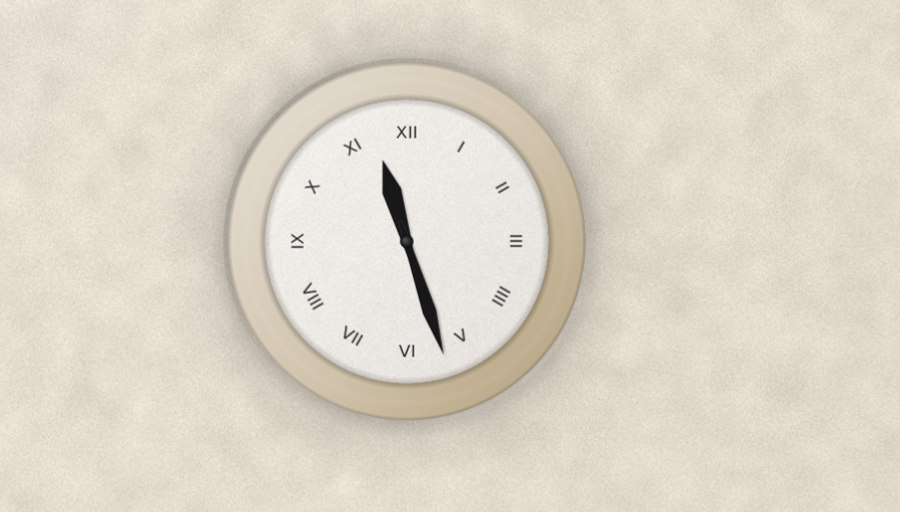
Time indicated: 11:27
